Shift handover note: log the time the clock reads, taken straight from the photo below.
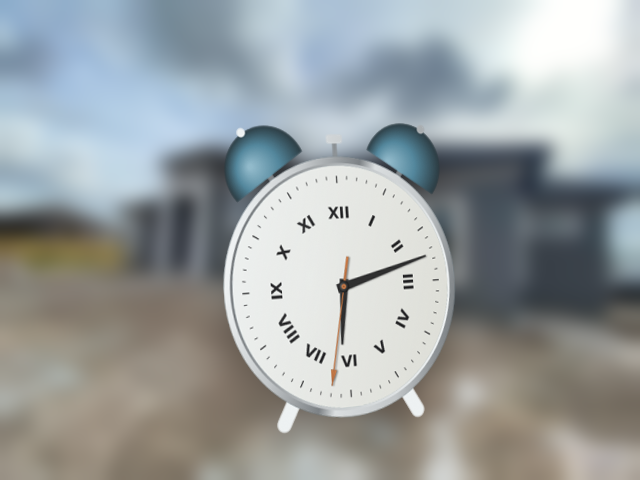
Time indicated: 6:12:32
